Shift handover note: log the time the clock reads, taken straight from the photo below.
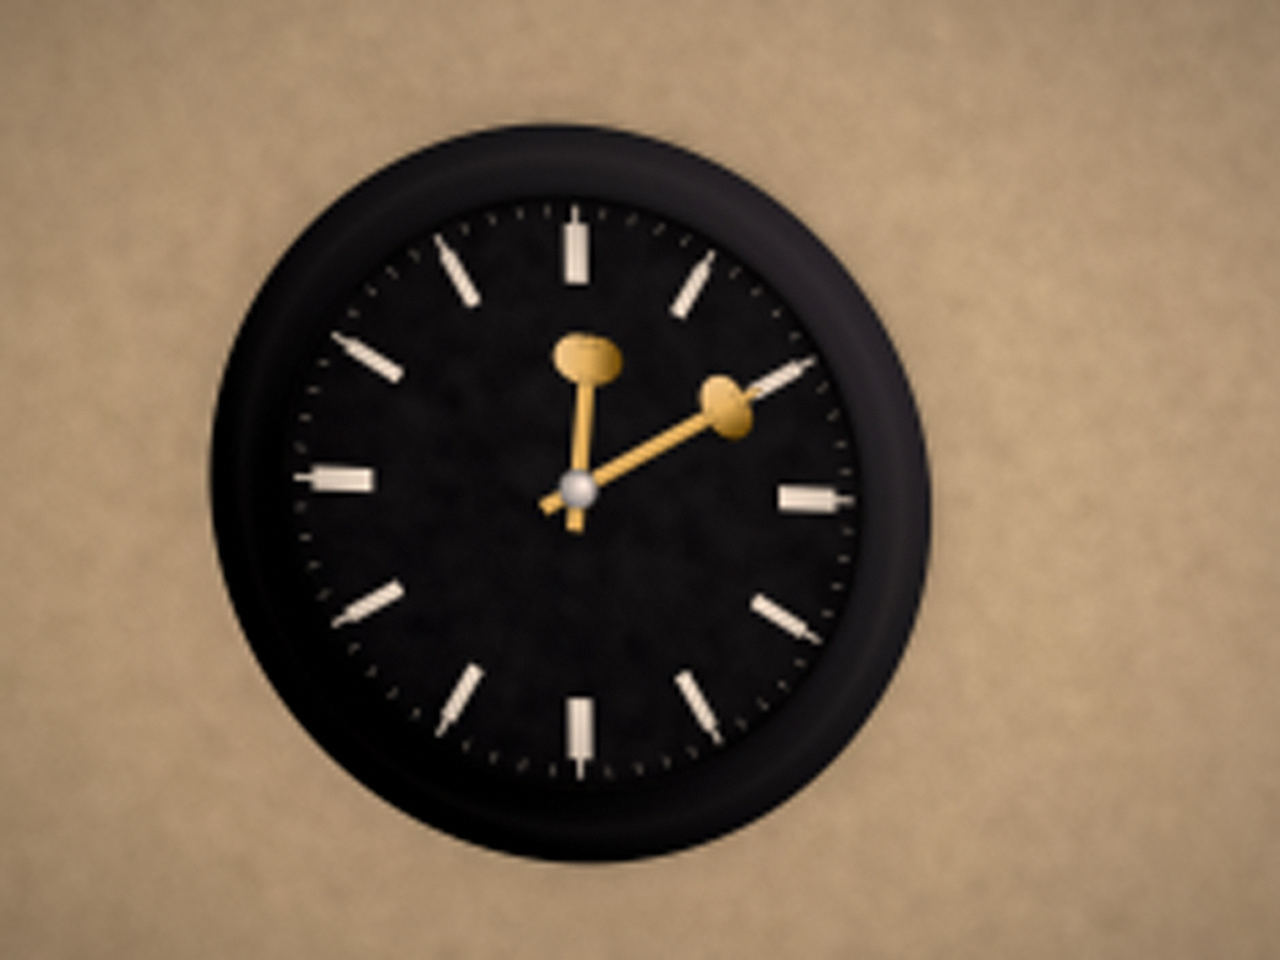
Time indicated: 12:10
